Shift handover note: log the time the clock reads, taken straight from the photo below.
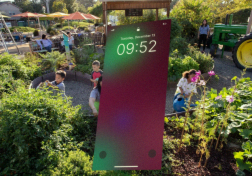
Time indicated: 9:52
